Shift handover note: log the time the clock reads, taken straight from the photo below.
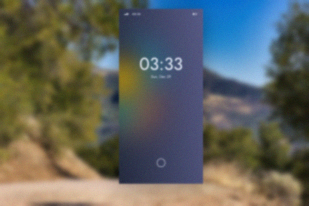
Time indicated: 3:33
